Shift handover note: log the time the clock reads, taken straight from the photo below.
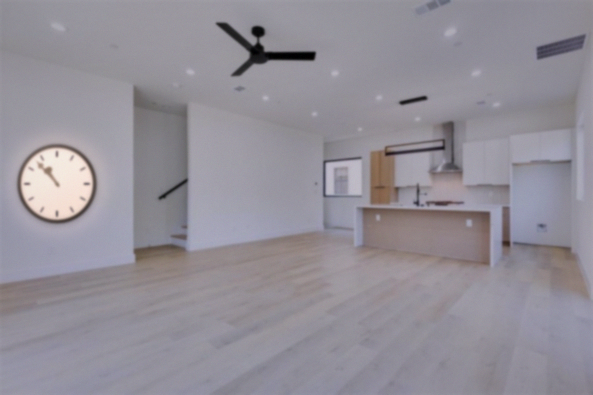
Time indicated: 10:53
